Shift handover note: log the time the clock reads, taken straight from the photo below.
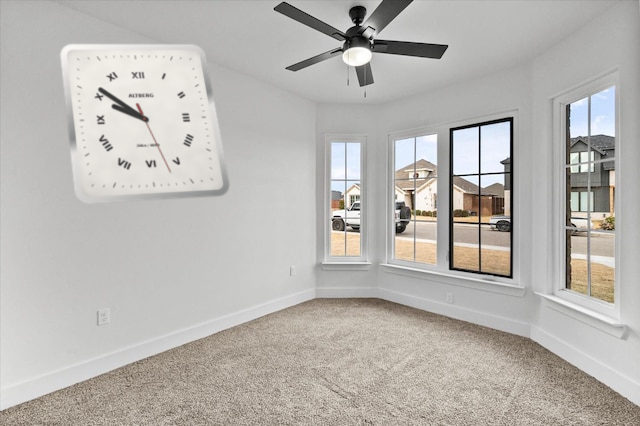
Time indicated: 9:51:27
